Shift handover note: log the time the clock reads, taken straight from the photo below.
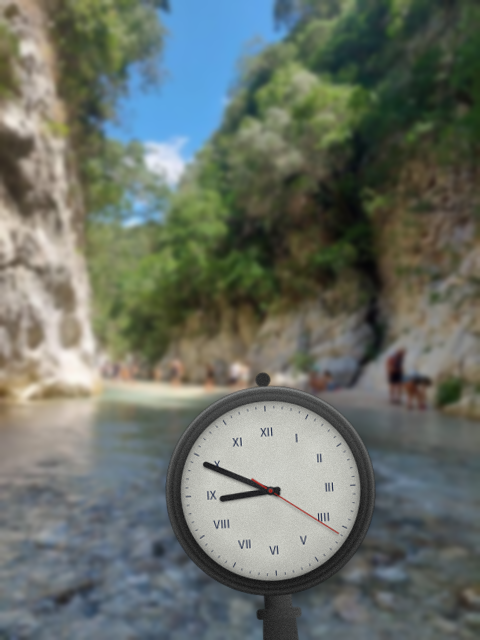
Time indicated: 8:49:21
